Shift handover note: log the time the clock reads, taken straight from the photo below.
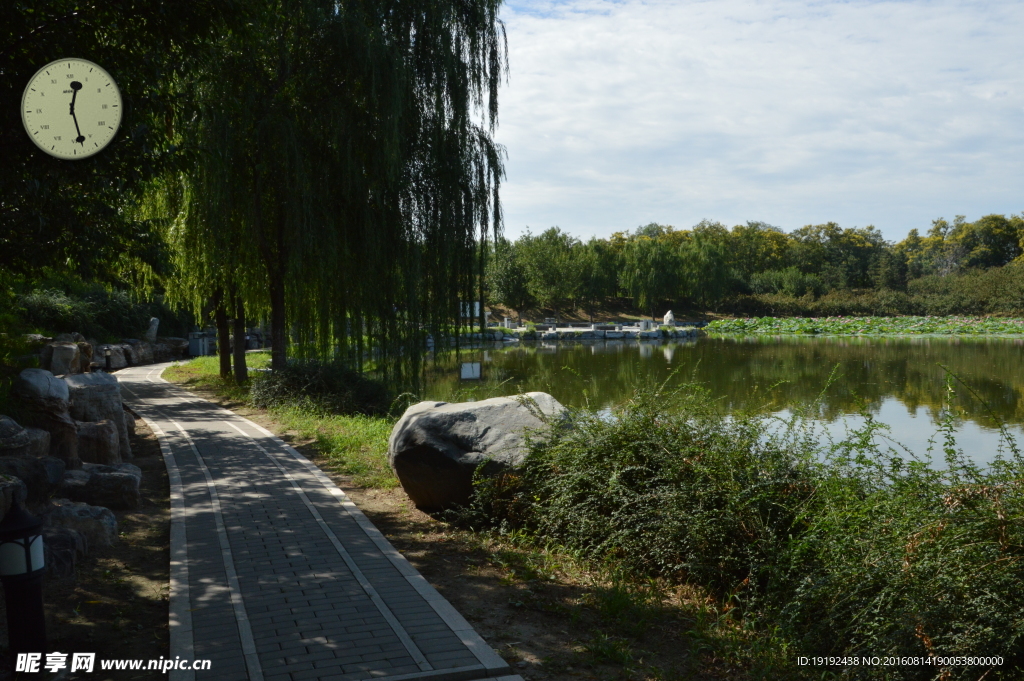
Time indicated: 12:28
